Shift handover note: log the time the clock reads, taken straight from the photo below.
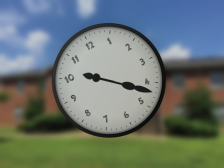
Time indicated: 10:22
